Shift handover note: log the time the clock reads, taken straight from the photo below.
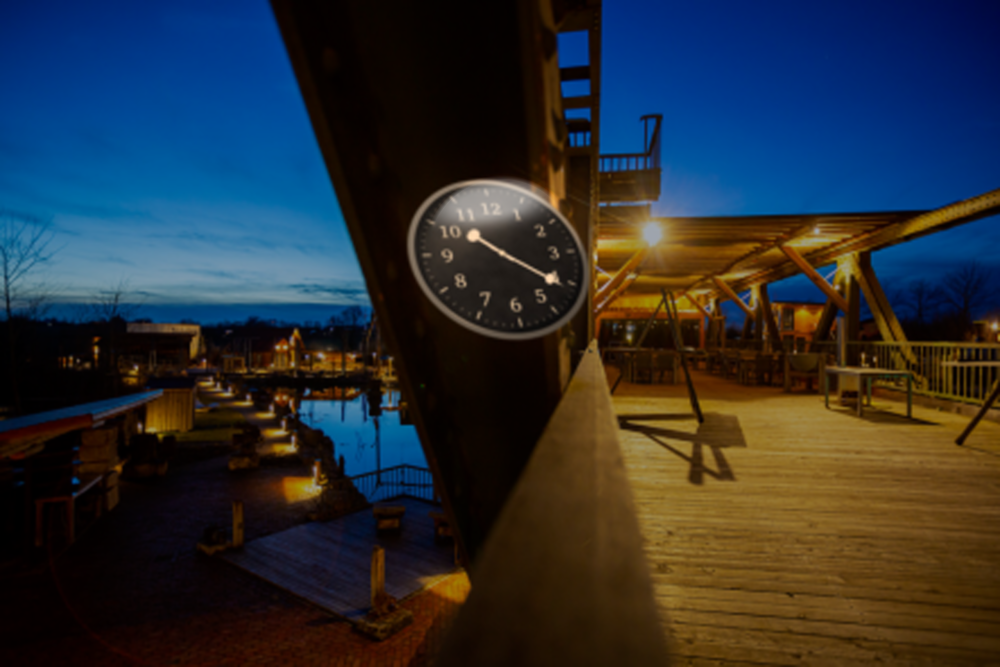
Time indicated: 10:21
